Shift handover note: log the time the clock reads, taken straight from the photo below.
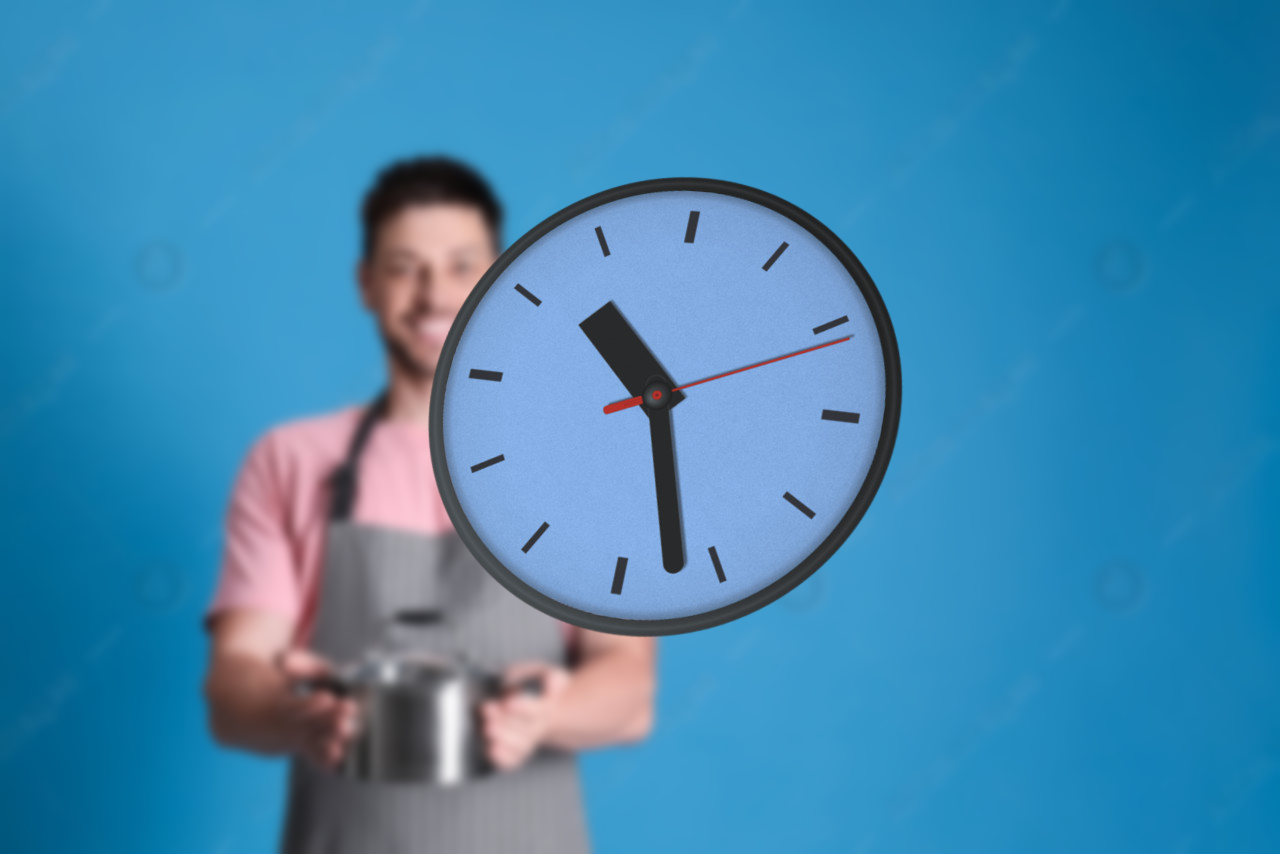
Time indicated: 10:27:11
